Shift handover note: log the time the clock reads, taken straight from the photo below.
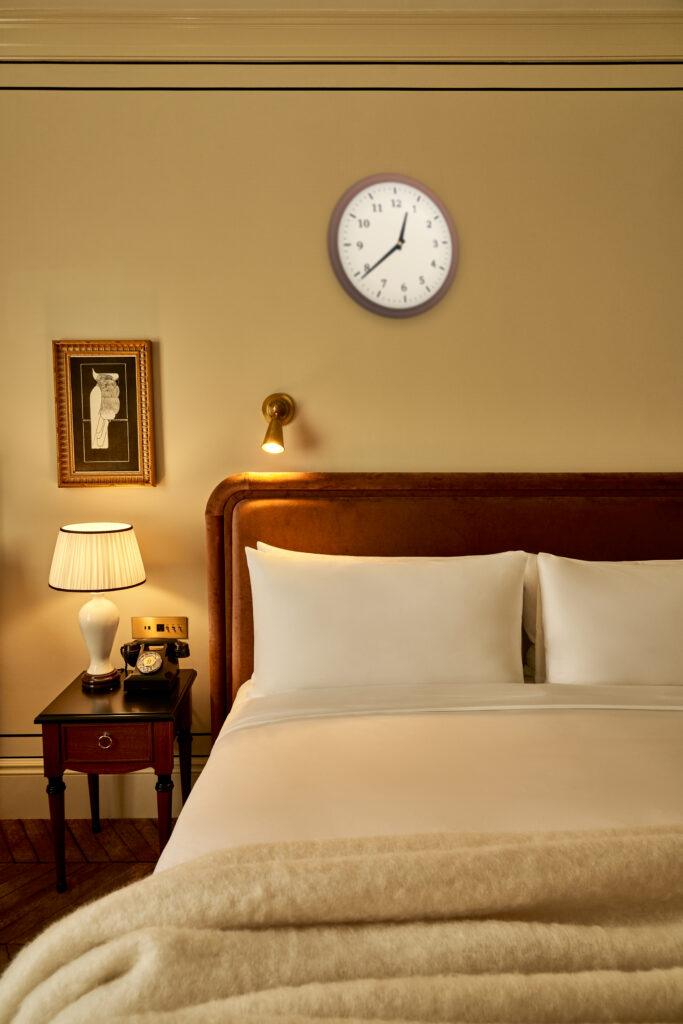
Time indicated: 12:39
